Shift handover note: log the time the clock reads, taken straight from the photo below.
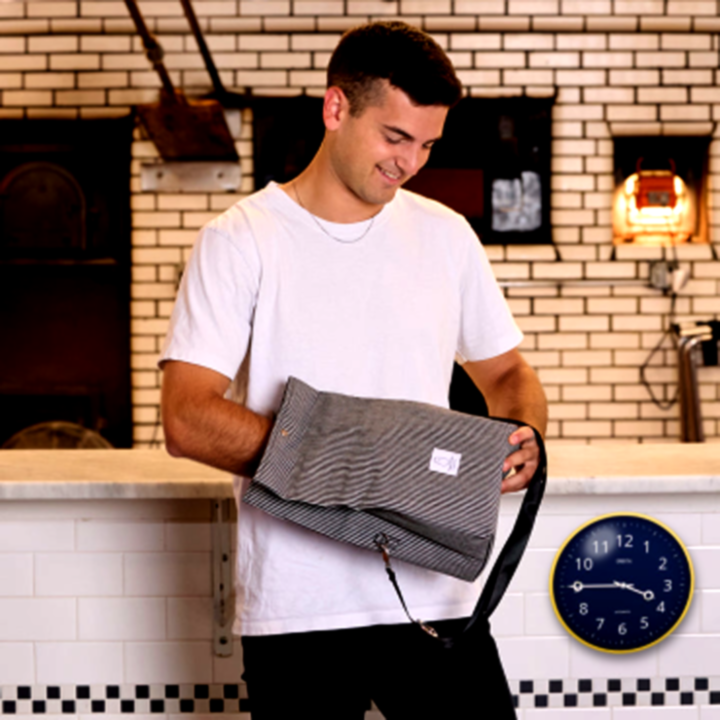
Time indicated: 3:45
